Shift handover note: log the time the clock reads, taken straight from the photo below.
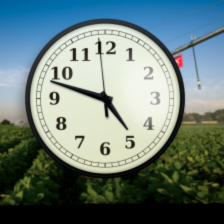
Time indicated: 4:47:59
